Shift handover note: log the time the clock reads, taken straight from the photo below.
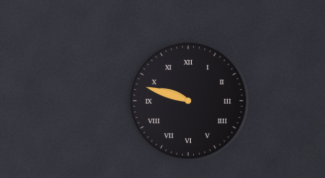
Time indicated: 9:48
